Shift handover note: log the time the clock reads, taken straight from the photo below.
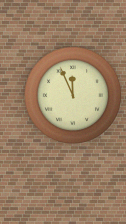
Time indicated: 11:56
